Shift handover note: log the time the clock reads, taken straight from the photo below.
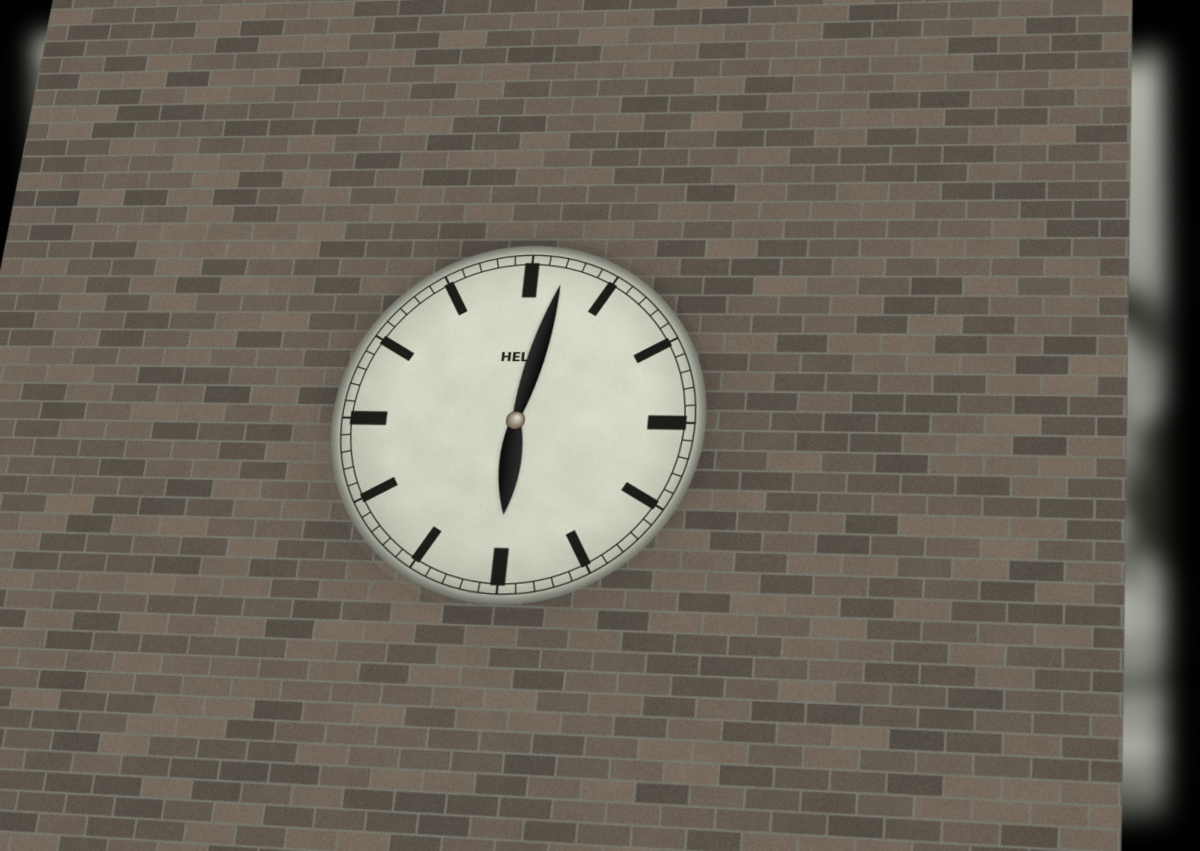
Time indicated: 6:02
